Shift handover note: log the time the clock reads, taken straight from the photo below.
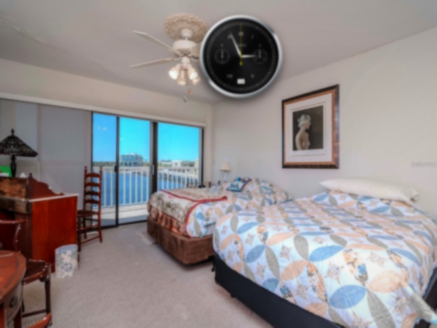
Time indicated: 2:56
